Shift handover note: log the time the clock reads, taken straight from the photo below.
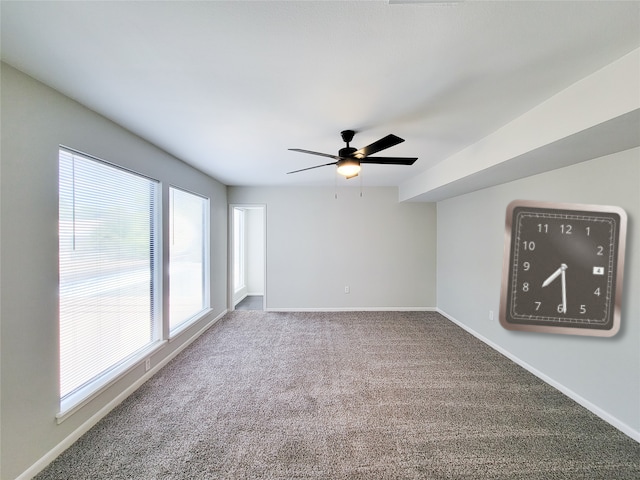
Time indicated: 7:29
